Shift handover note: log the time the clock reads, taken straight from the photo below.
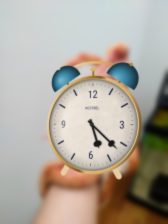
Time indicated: 5:22
